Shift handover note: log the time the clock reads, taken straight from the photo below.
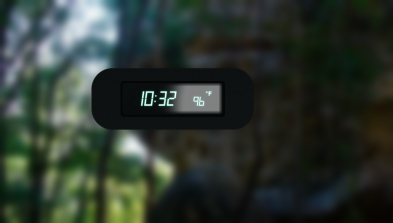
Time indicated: 10:32
